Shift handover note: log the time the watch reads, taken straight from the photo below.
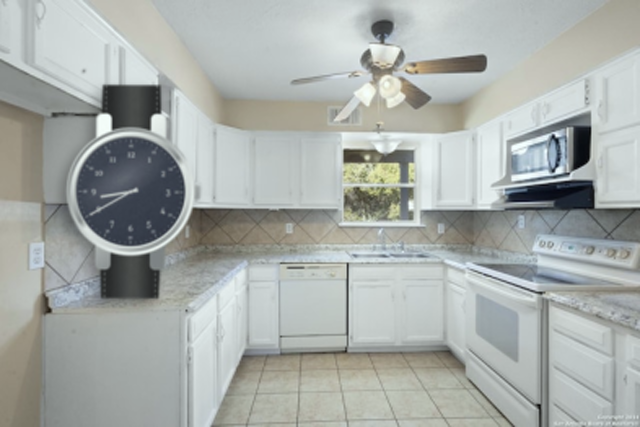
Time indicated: 8:40
